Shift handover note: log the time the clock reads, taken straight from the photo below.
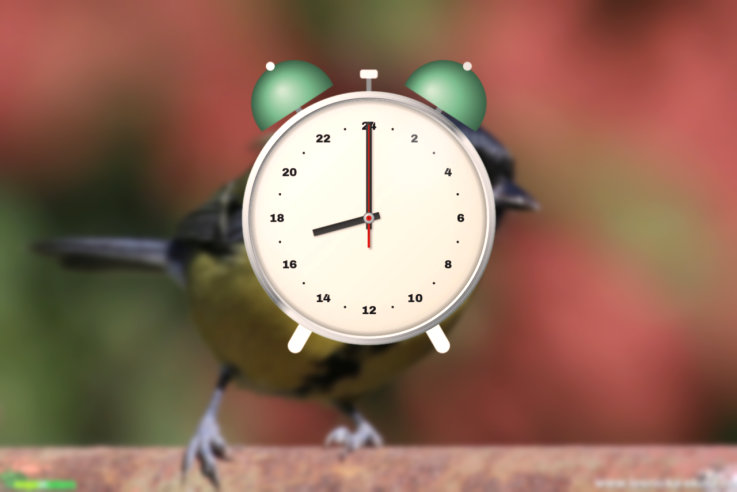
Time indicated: 17:00:00
